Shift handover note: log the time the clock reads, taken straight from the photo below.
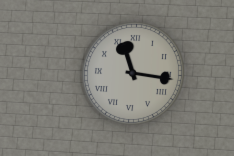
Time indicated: 11:16
